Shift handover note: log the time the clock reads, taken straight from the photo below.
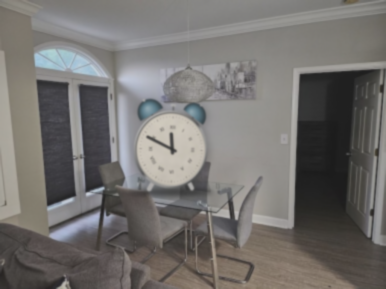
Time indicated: 11:49
